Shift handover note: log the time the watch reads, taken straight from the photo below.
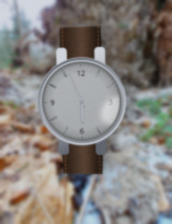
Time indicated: 5:56
